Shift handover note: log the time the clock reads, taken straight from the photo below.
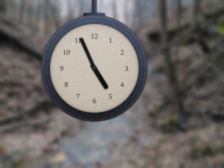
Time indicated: 4:56
